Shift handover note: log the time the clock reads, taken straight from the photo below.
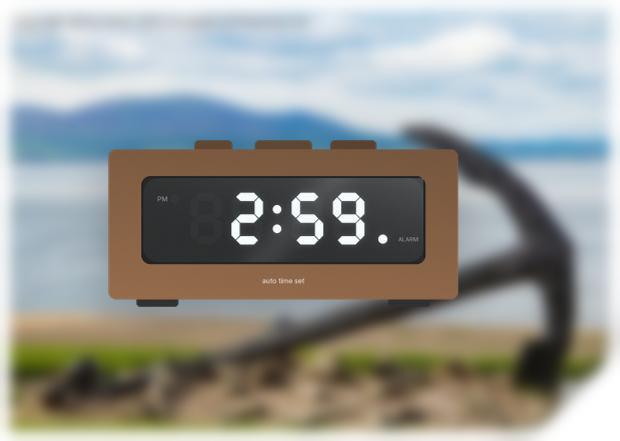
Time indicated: 2:59
